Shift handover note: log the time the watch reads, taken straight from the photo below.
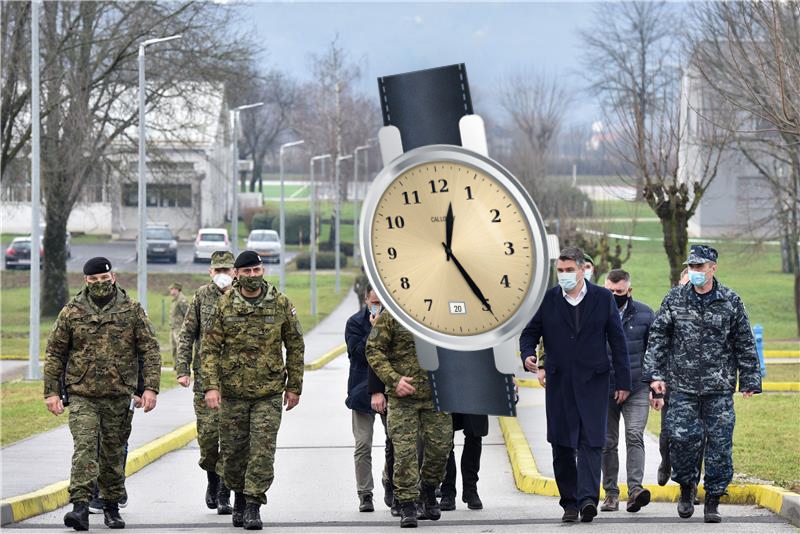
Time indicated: 12:25
